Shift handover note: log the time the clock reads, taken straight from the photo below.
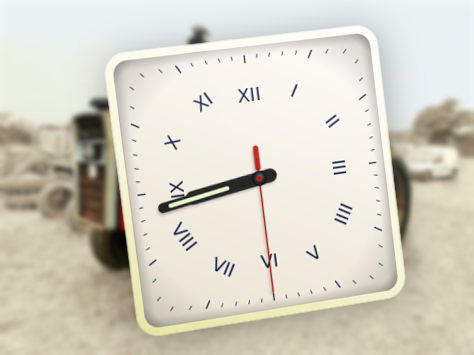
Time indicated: 8:43:30
